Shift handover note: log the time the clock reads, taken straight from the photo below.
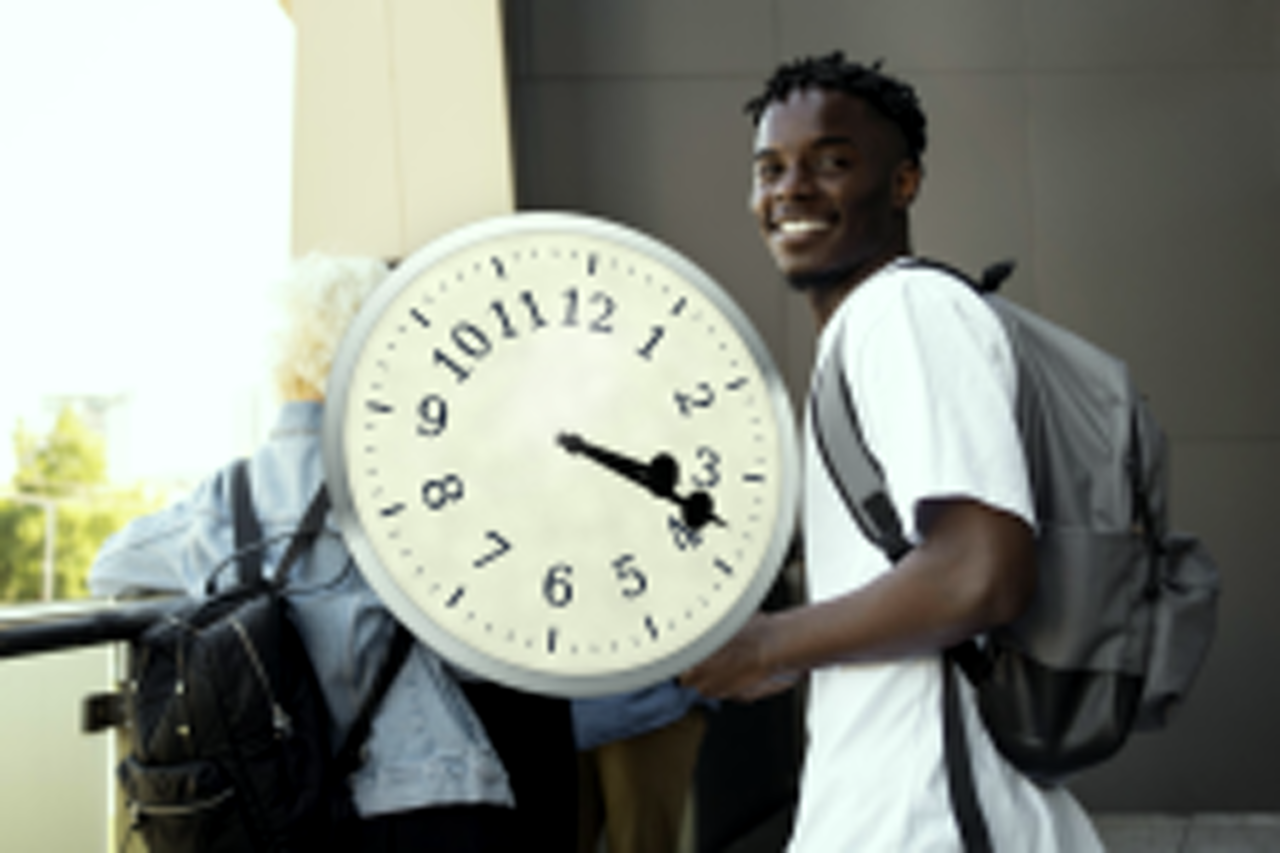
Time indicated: 3:18
